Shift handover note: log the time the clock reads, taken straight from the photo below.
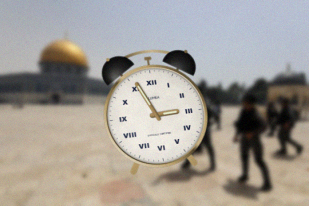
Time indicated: 2:56
